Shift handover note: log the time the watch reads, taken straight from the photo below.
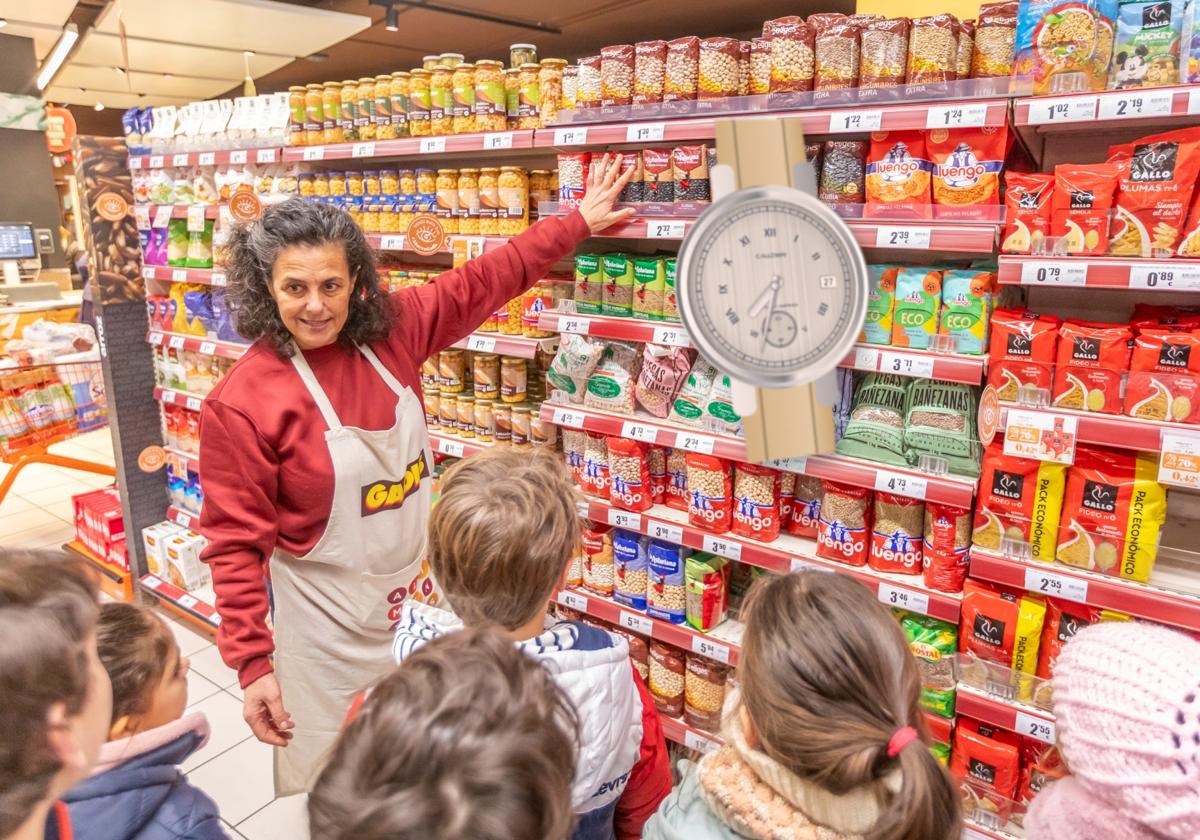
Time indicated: 7:33
